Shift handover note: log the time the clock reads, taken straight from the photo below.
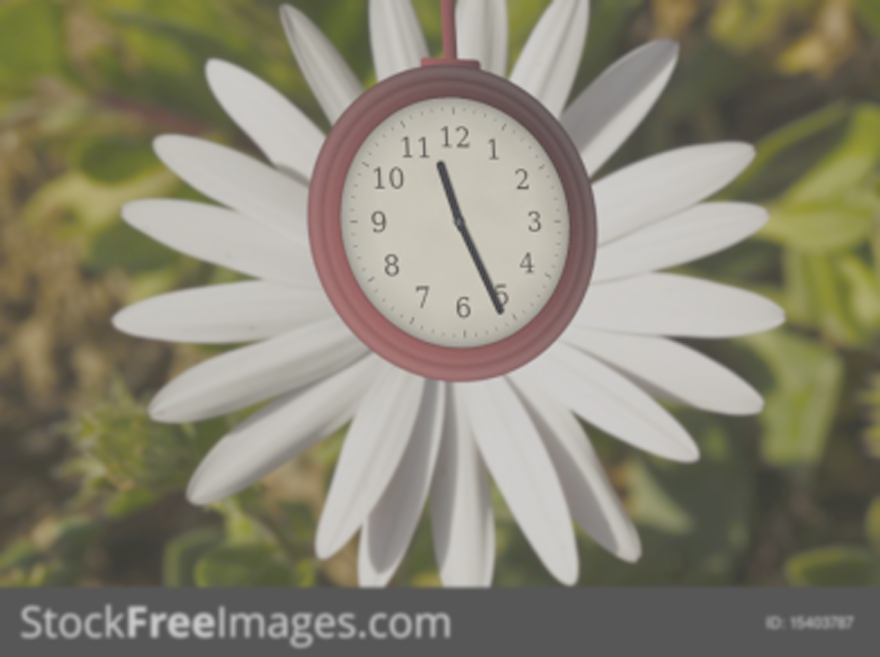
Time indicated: 11:26
